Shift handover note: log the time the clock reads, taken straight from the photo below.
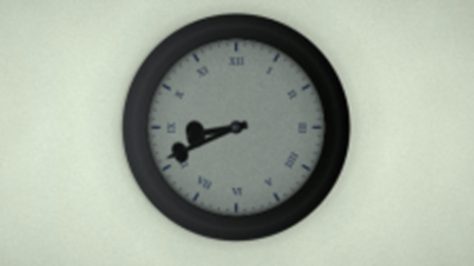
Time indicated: 8:41
